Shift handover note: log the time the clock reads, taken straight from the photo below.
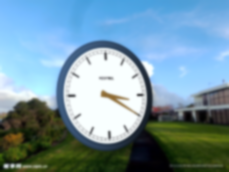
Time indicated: 3:20
